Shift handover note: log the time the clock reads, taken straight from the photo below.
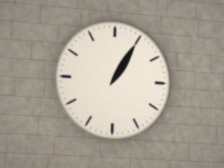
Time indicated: 1:05
